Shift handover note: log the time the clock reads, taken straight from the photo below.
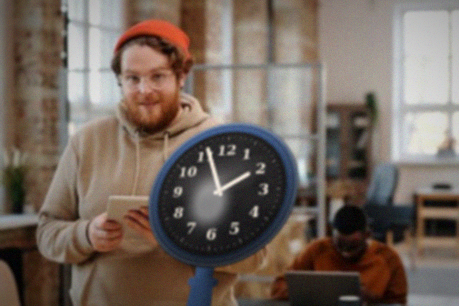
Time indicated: 1:56
